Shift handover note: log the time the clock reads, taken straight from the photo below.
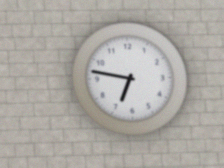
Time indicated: 6:47
